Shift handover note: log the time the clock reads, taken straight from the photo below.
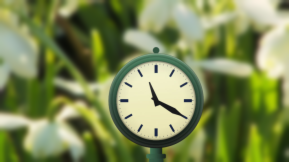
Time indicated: 11:20
